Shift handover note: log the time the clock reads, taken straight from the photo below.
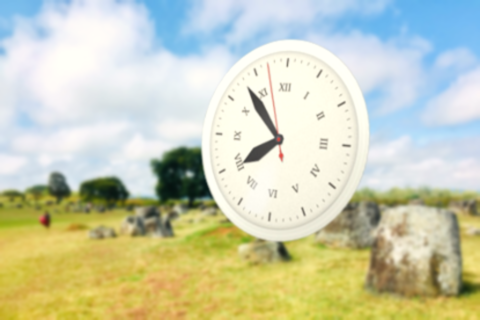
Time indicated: 7:52:57
